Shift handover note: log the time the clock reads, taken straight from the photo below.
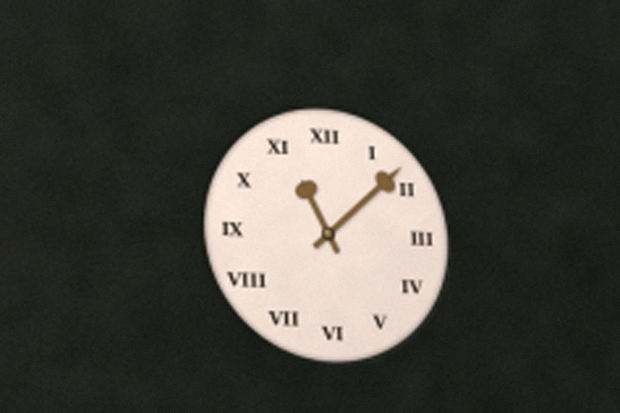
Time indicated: 11:08
